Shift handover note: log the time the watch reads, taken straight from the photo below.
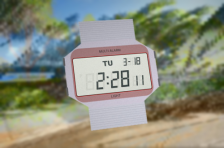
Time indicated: 2:28:11
